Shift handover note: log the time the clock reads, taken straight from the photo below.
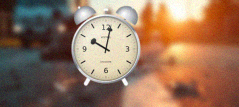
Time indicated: 10:02
